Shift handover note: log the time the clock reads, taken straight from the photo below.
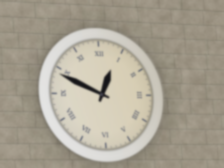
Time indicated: 12:49
